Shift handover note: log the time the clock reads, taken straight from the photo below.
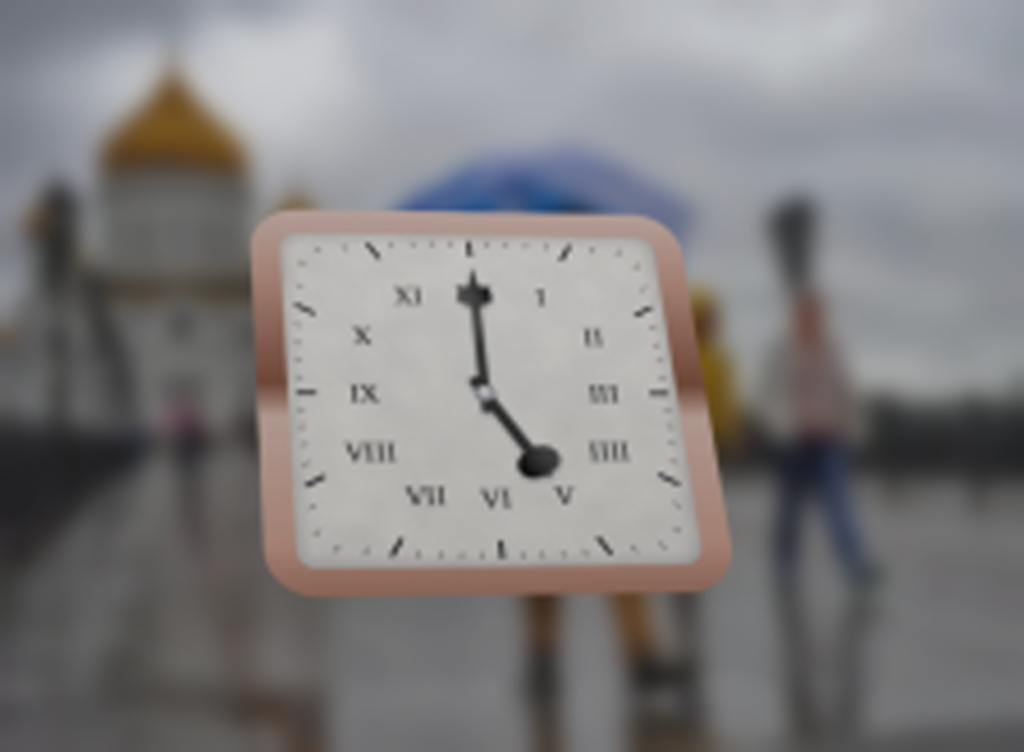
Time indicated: 5:00
